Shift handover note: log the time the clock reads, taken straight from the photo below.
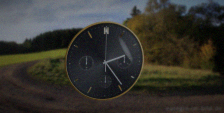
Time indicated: 2:24
